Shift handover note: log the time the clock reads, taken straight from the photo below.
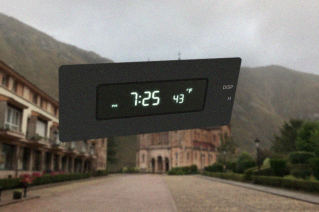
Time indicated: 7:25
